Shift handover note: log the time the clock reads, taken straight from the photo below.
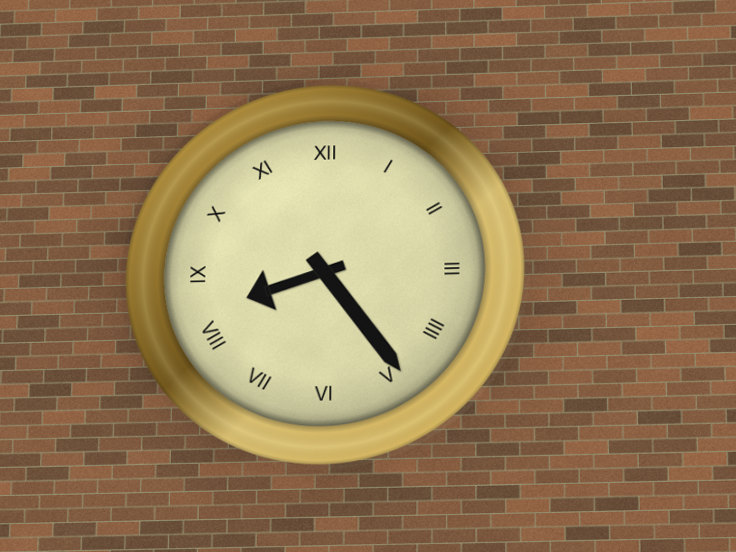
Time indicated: 8:24
